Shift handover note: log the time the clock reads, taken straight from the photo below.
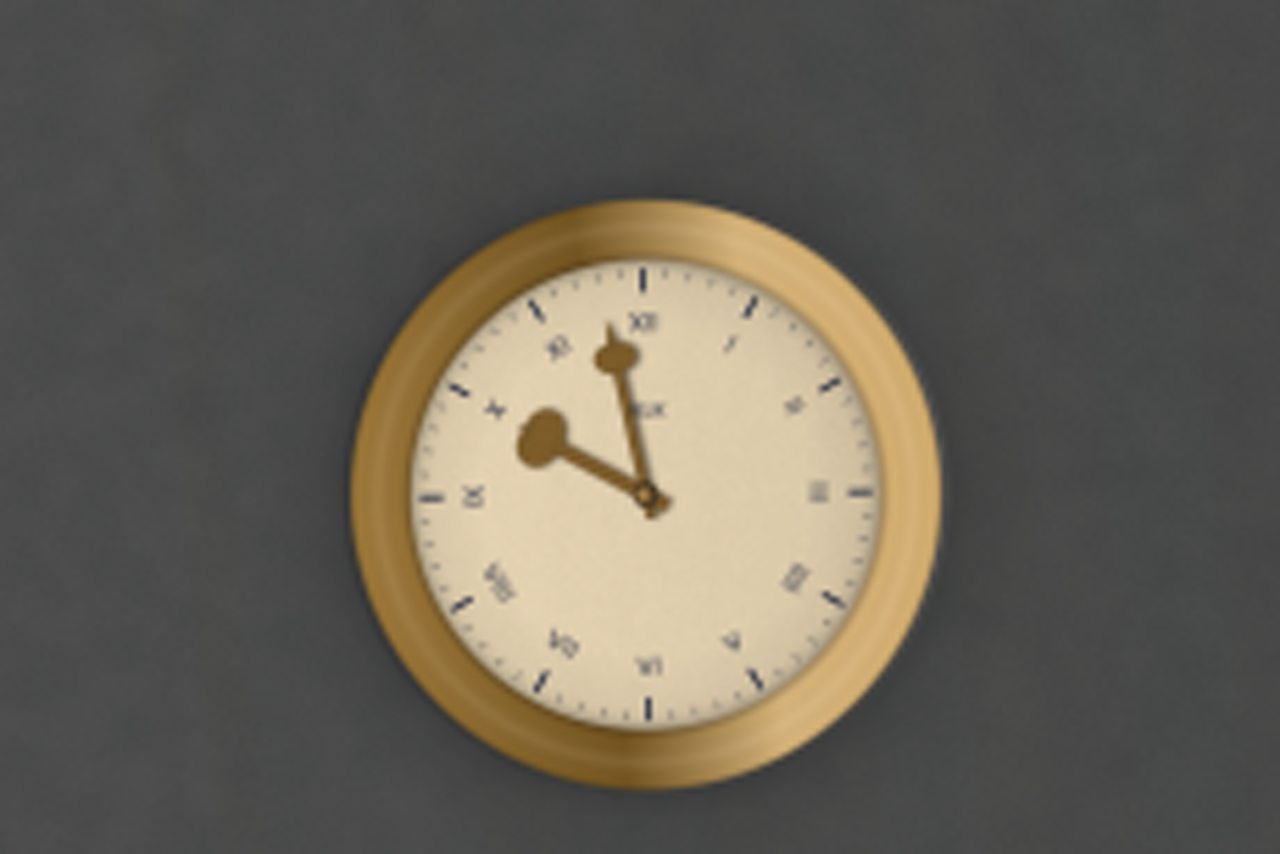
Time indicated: 9:58
